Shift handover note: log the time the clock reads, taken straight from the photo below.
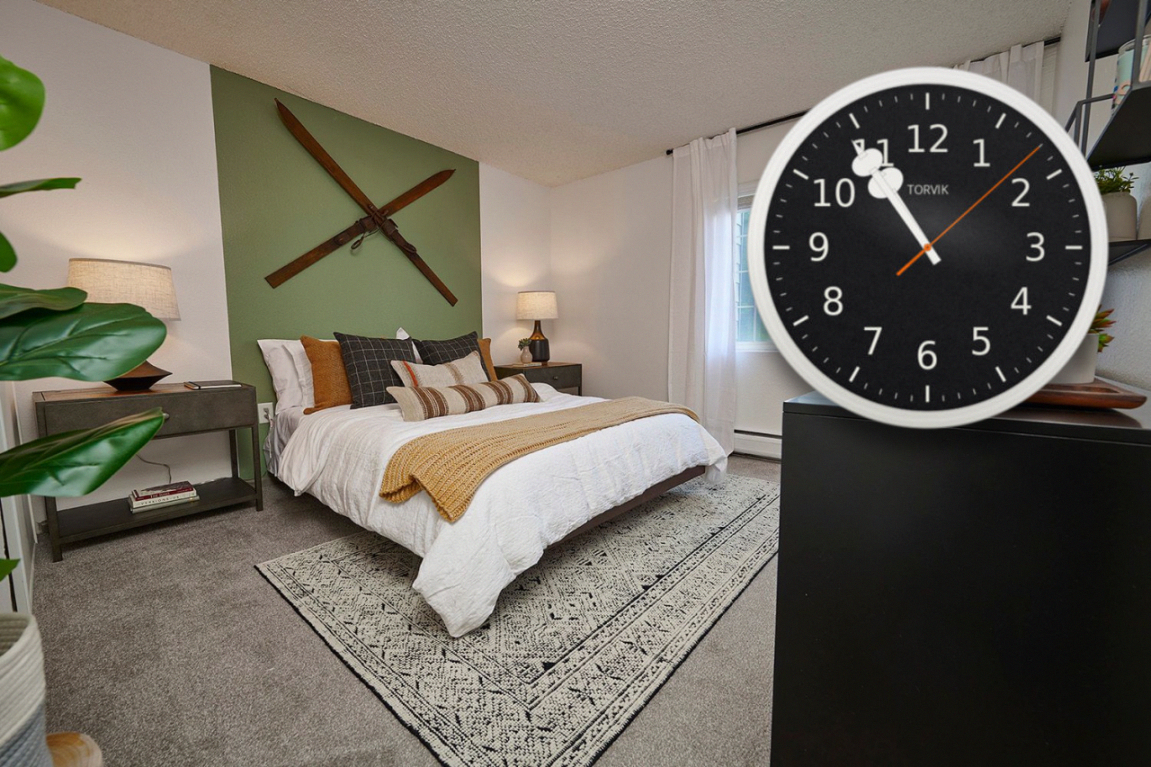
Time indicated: 10:54:08
